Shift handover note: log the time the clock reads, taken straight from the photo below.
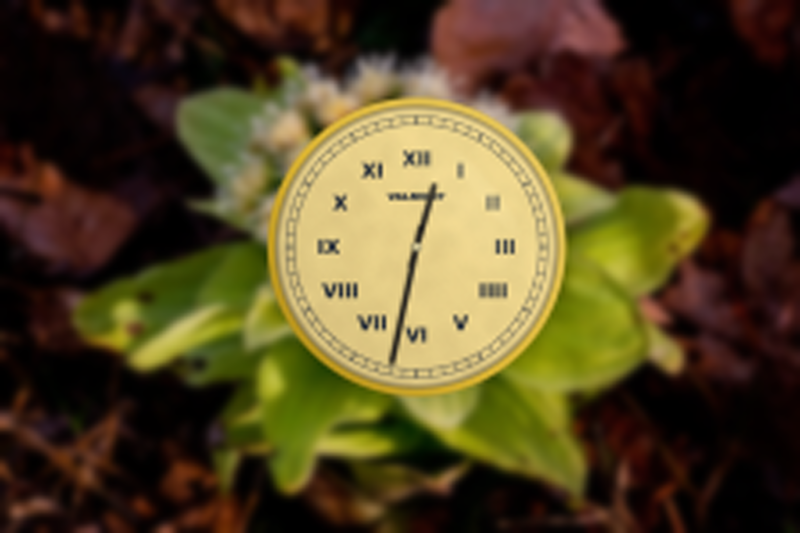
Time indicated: 12:32
